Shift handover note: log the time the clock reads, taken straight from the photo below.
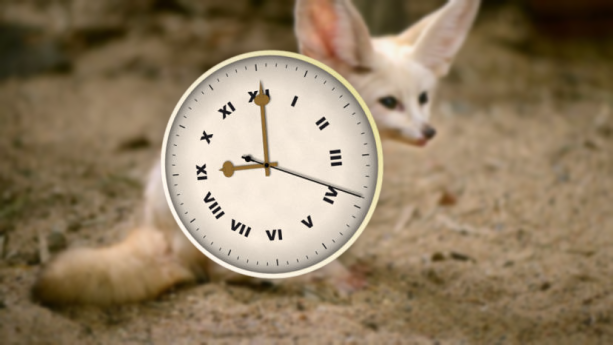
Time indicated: 9:00:19
